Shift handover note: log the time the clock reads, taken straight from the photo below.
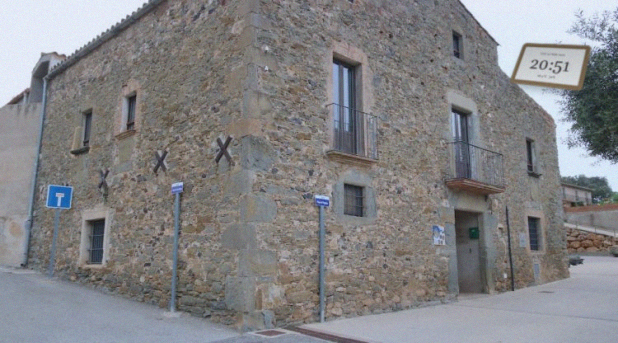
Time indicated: 20:51
